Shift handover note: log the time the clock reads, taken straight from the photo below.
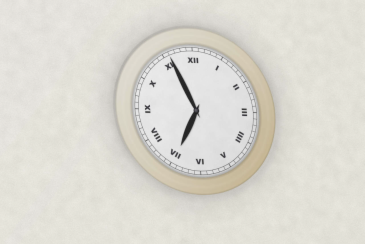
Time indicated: 6:56
